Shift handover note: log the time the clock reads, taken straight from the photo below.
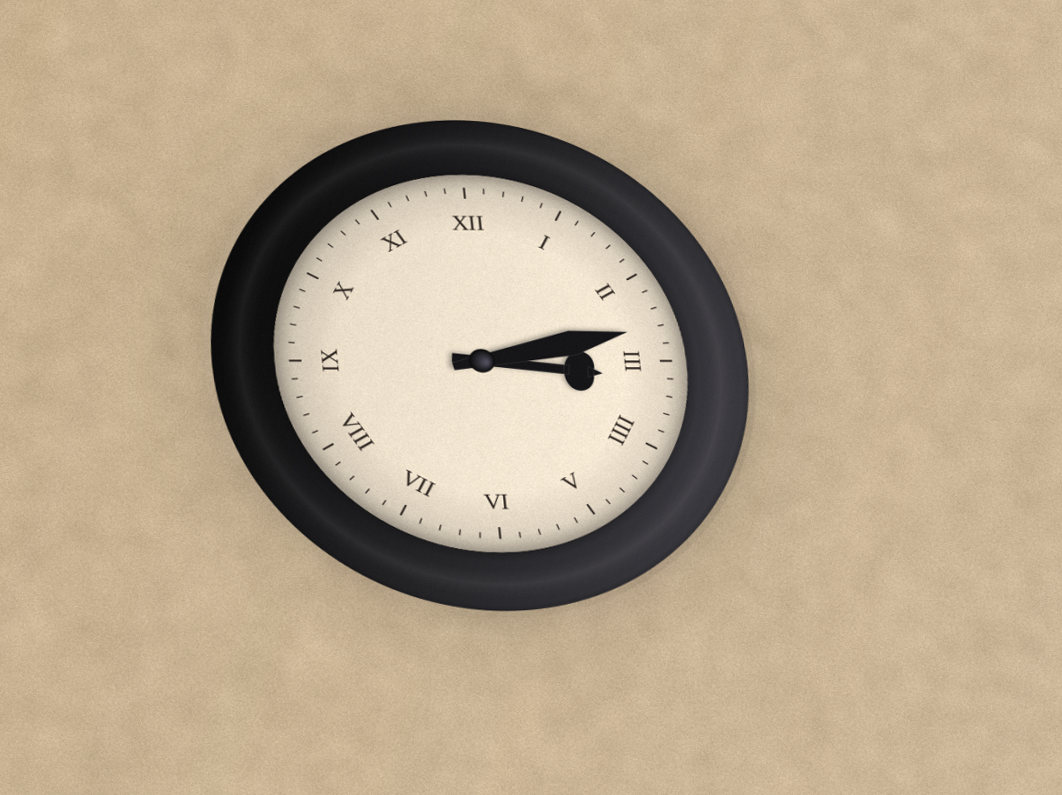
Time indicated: 3:13
